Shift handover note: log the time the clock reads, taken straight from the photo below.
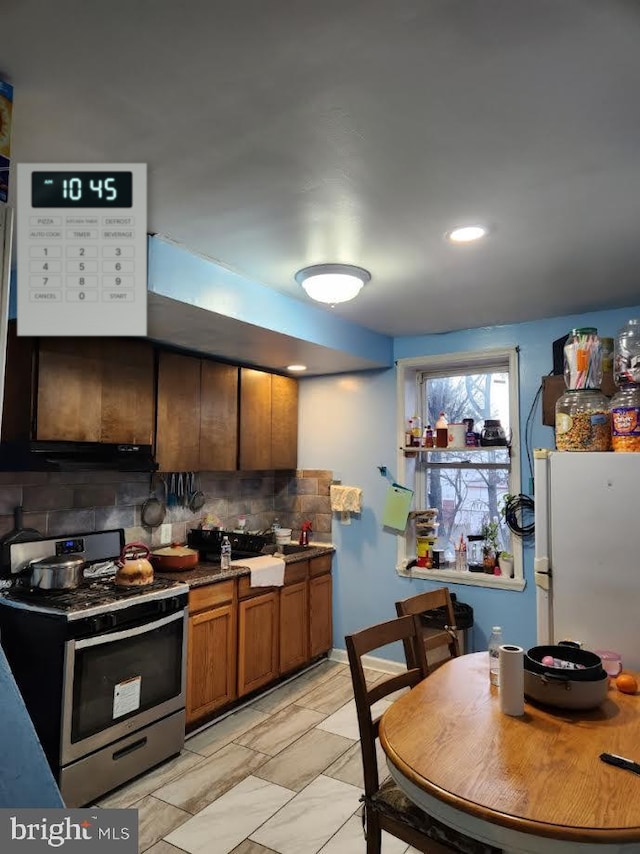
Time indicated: 10:45
